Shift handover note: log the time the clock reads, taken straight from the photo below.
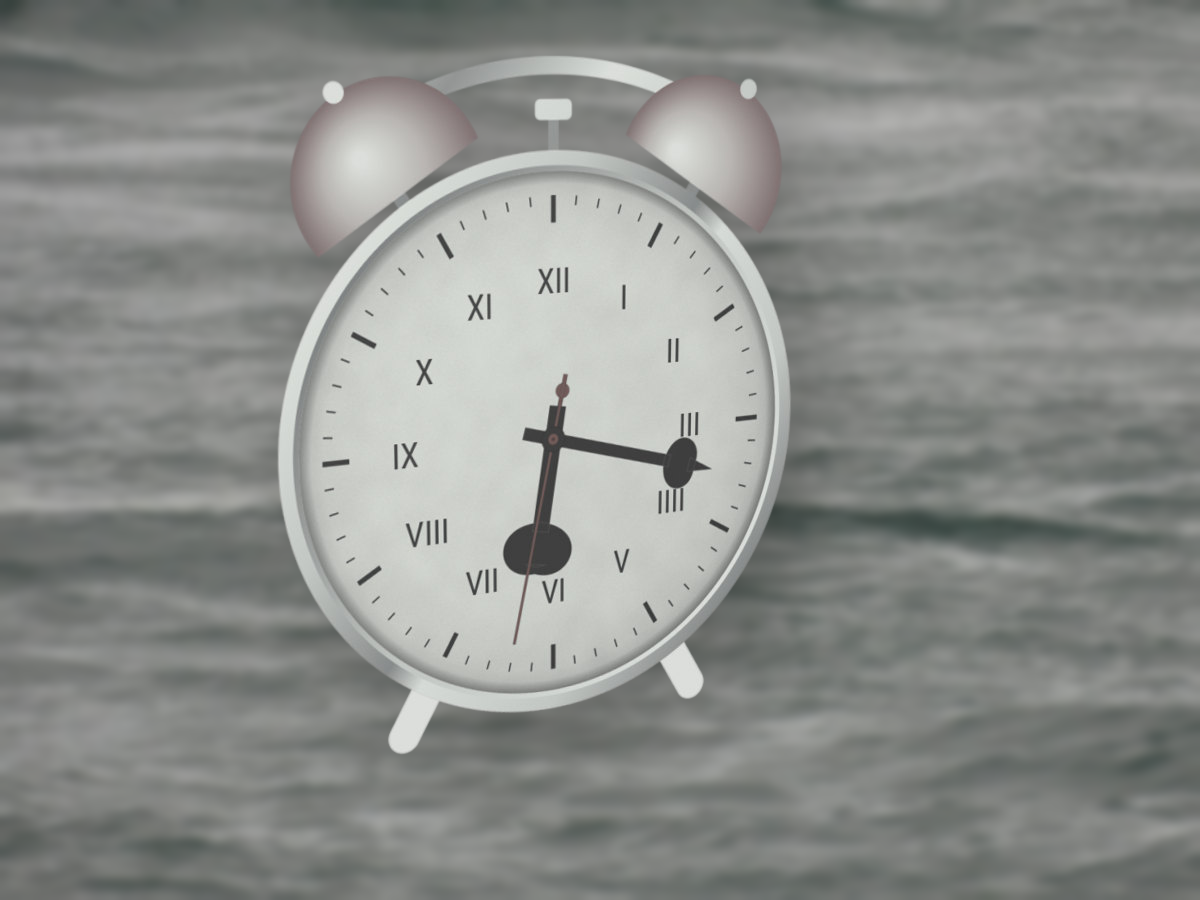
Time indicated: 6:17:32
